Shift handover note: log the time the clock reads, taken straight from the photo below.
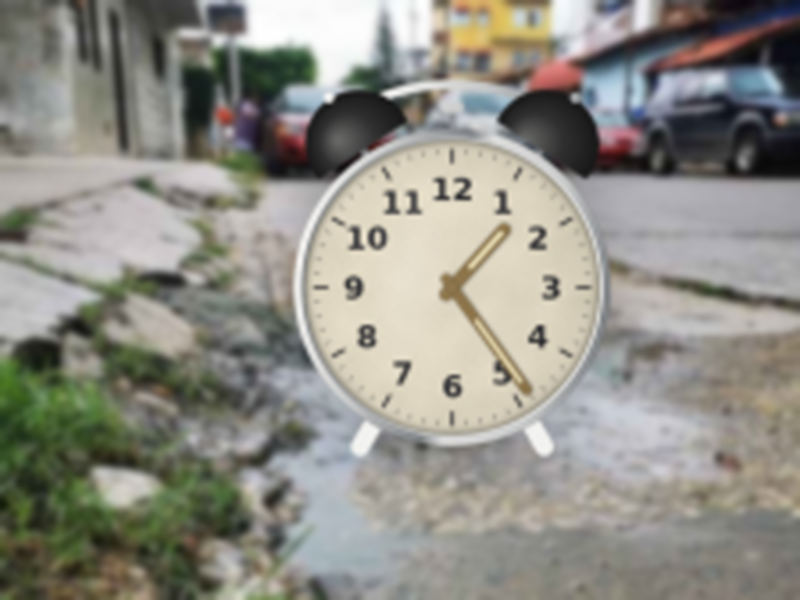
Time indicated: 1:24
